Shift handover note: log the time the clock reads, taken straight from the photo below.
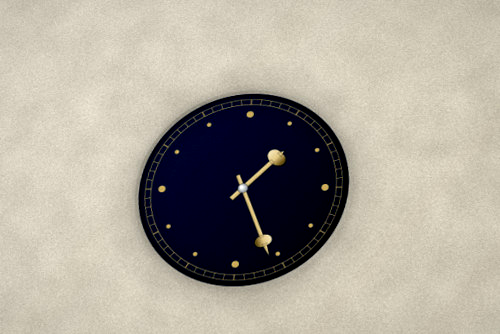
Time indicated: 1:26
